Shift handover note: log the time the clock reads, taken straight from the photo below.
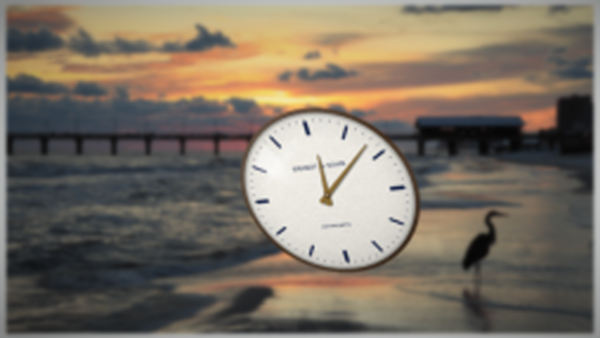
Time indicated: 12:08
